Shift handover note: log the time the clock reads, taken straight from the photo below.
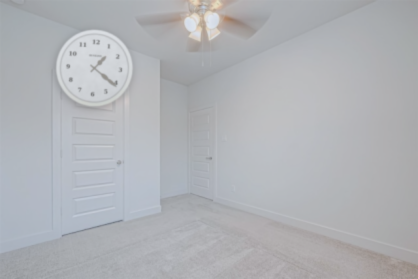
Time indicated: 1:21
